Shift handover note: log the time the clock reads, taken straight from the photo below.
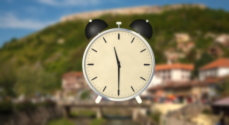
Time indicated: 11:30
